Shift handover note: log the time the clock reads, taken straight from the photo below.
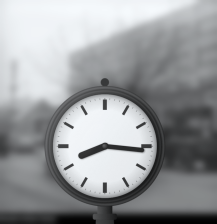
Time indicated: 8:16
